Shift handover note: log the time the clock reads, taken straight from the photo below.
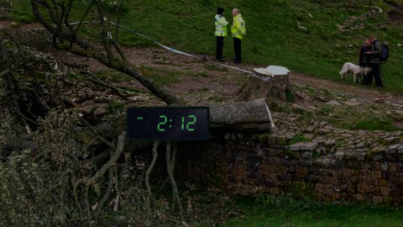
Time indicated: 2:12
